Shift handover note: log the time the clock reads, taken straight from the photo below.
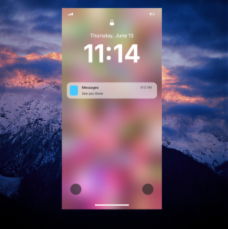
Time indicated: 11:14
